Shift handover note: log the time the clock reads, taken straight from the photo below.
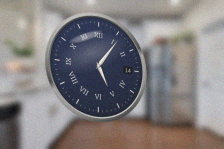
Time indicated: 5:06
